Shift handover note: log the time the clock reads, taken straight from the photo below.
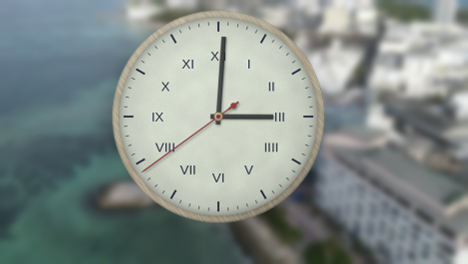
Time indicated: 3:00:39
